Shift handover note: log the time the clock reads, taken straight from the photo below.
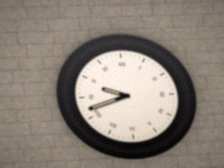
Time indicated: 9:42
